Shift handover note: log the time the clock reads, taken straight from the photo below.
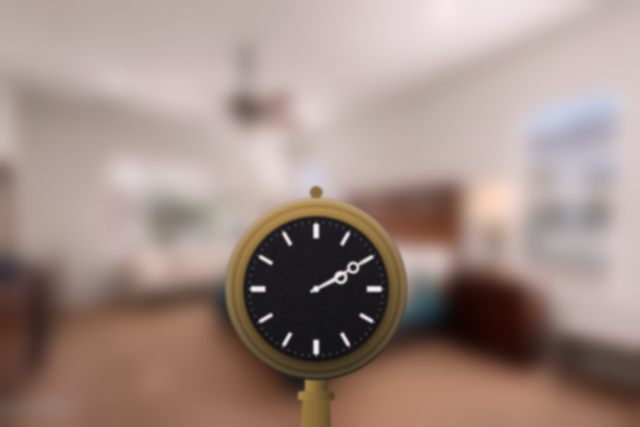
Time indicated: 2:10
